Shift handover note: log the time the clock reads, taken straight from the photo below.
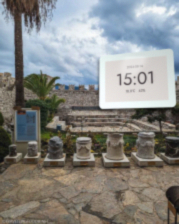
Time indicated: 15:01
